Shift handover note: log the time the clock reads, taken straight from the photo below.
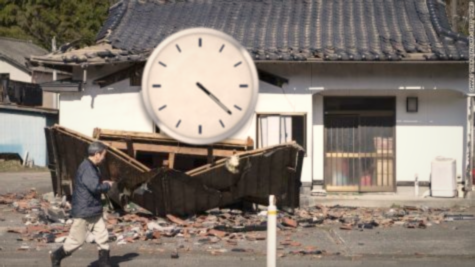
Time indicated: 4:22
